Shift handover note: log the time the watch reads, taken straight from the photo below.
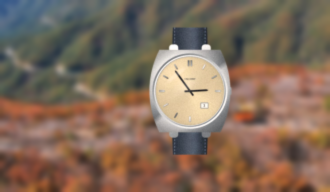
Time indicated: 2:54
